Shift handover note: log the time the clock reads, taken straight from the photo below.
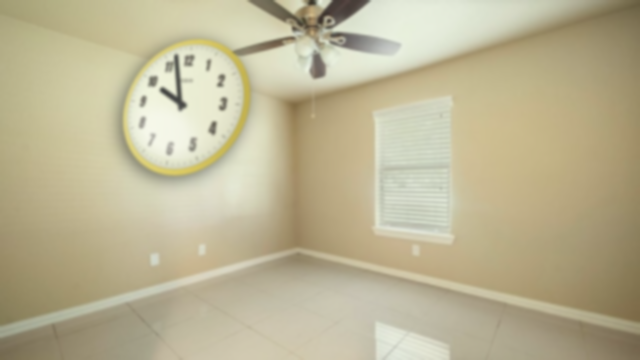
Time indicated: 9:57
